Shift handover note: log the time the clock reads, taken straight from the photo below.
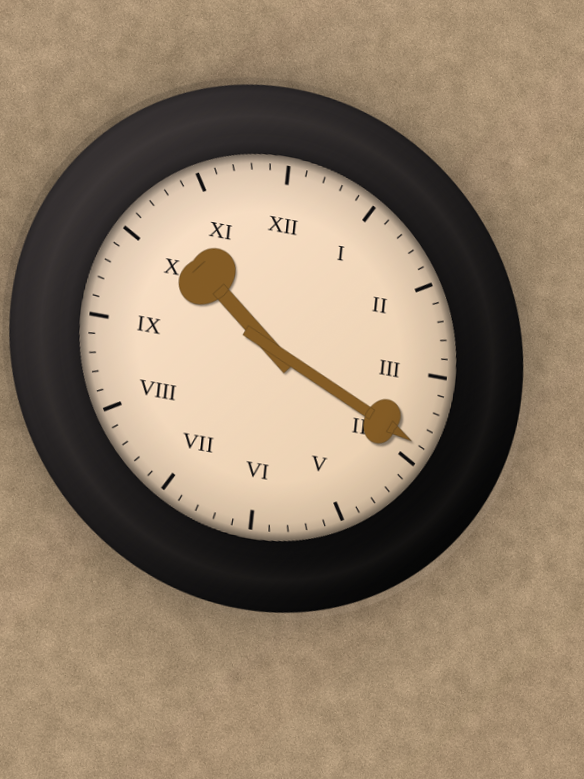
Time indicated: 10:19
